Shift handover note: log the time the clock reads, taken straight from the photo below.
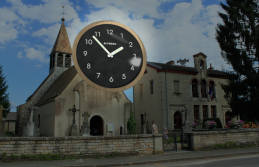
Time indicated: 1:53
